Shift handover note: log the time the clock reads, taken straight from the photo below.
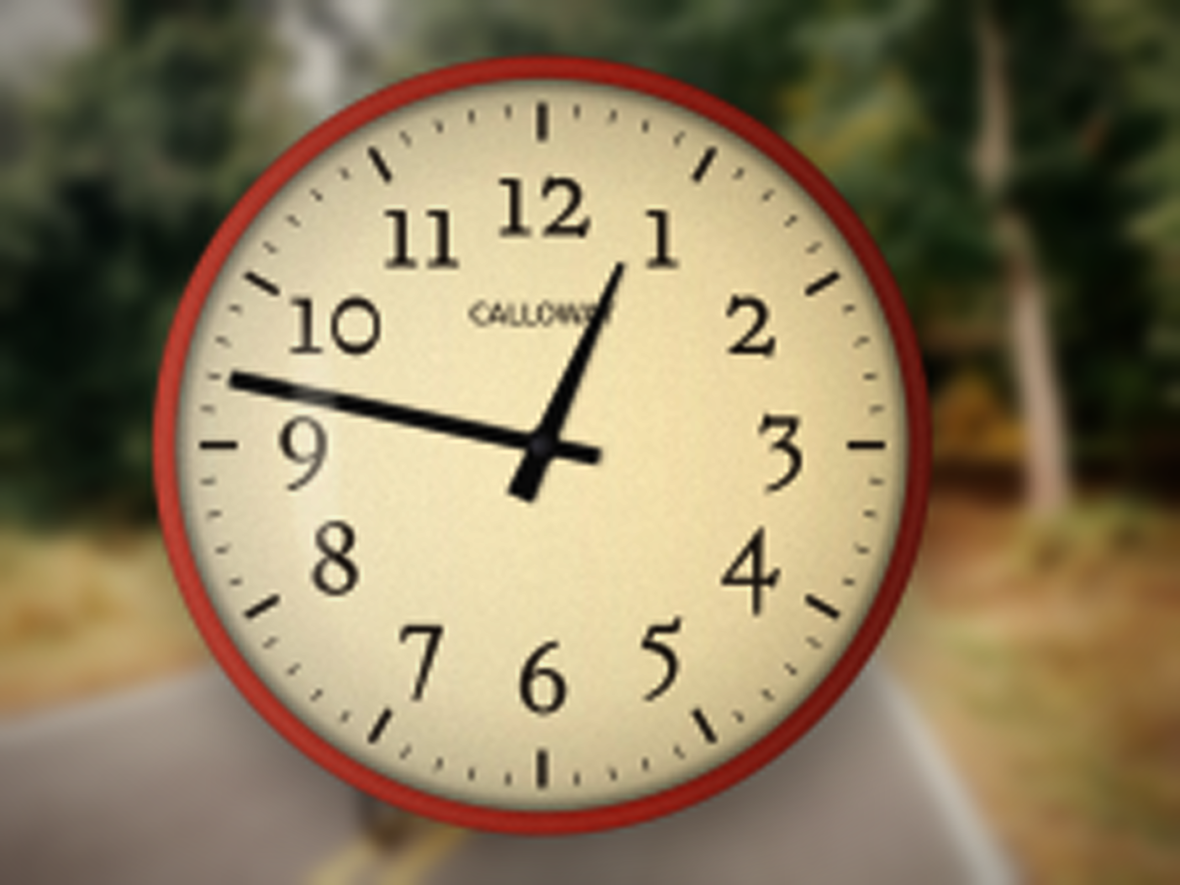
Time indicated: 12:47
